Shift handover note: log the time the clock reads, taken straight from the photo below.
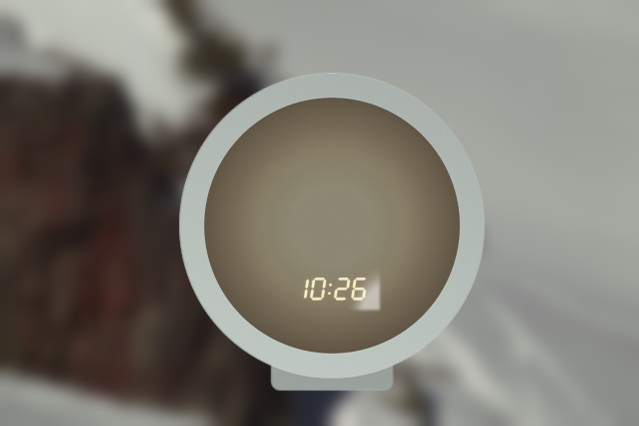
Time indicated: 10:26
